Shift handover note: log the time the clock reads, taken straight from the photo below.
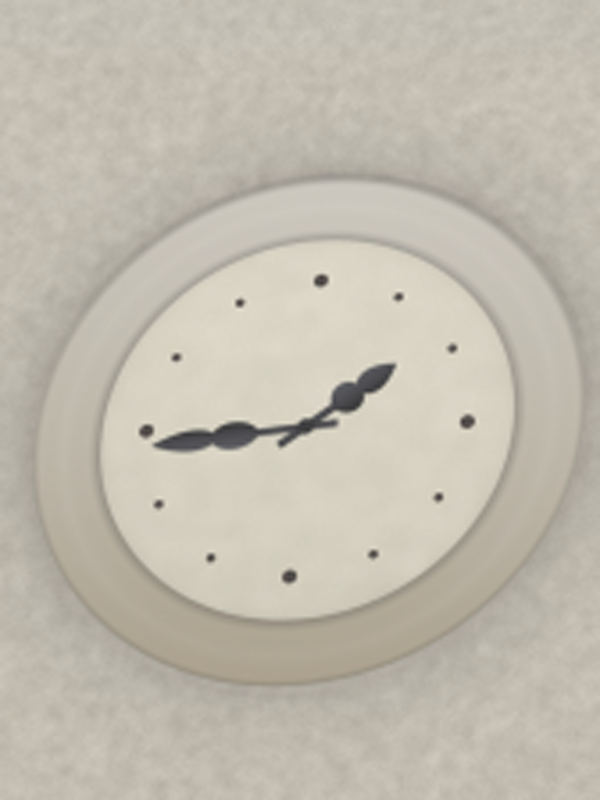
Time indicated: 1:44
